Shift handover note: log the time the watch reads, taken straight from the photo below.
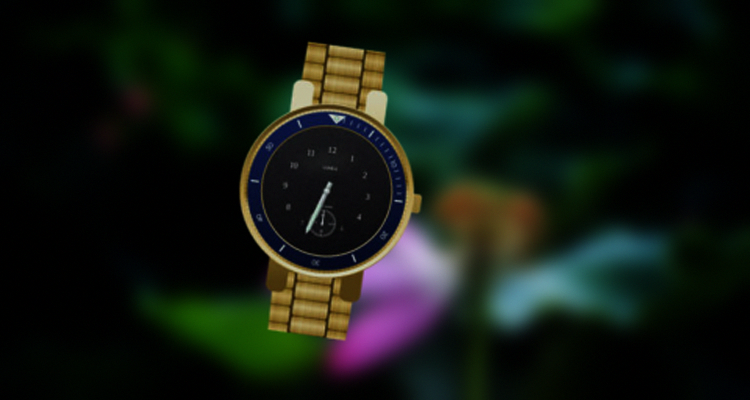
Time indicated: 6:33
